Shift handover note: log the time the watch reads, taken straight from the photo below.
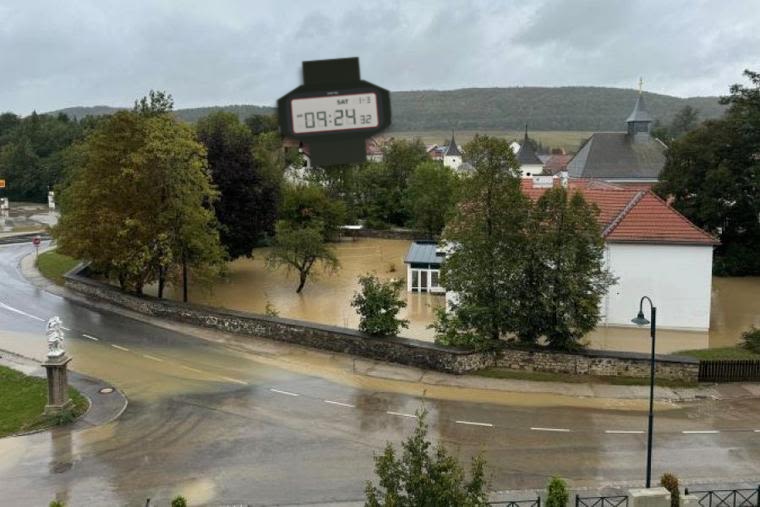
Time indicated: 9:24
